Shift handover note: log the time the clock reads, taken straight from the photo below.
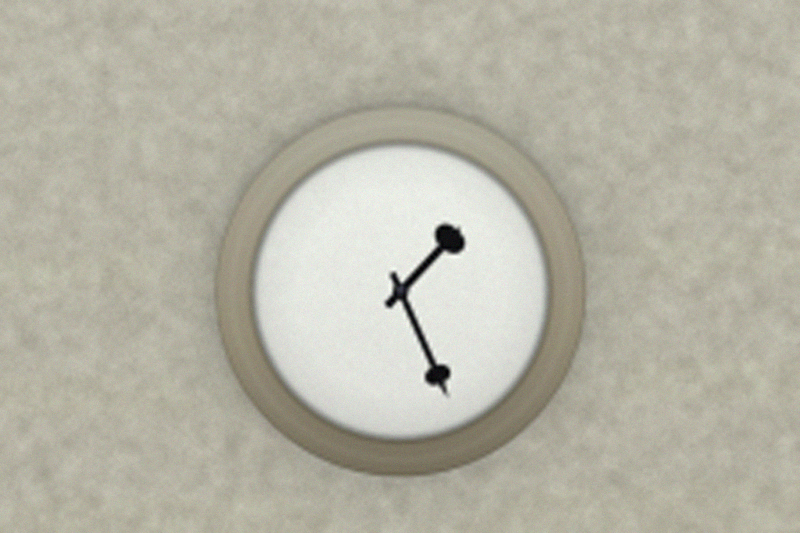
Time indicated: 1:26
